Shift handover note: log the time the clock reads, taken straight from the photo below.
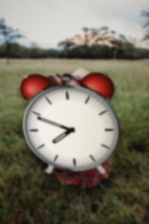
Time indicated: 7:49
